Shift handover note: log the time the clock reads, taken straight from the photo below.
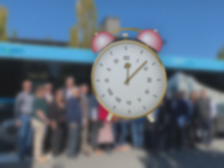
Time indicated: 12:08
